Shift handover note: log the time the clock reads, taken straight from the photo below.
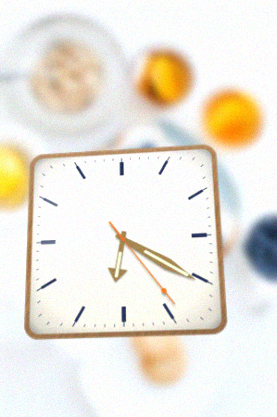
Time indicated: 6:20:24
